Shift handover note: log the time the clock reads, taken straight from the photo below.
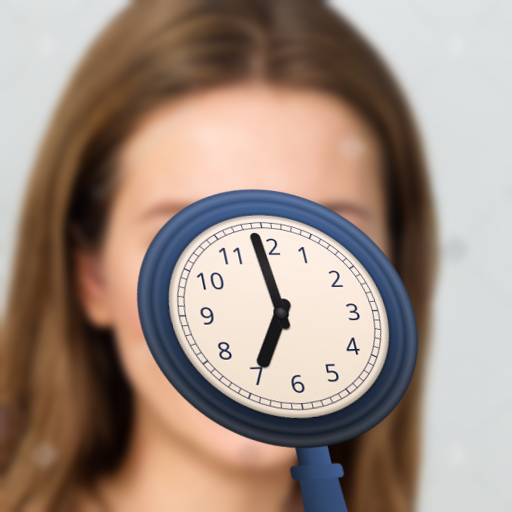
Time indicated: 6:59
